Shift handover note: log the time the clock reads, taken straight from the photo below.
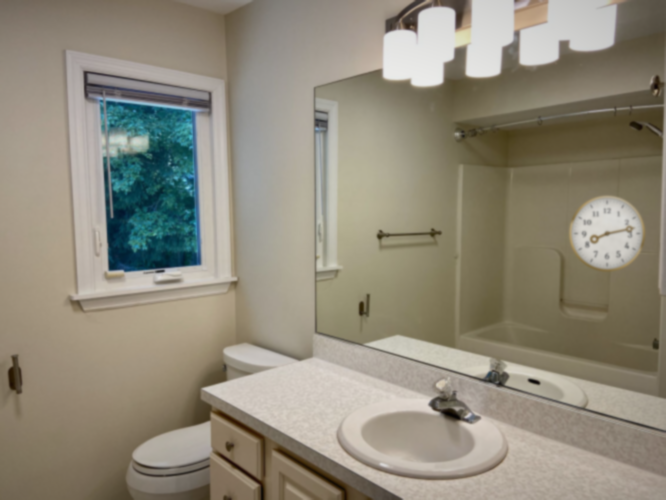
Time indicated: 8:13
